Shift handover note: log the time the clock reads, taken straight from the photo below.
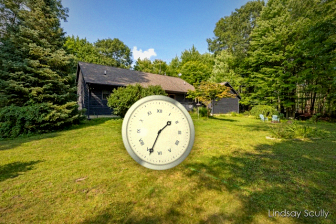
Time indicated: 1:34
